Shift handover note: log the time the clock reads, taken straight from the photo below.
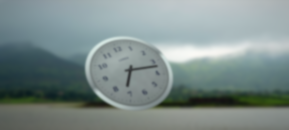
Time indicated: 7:17
